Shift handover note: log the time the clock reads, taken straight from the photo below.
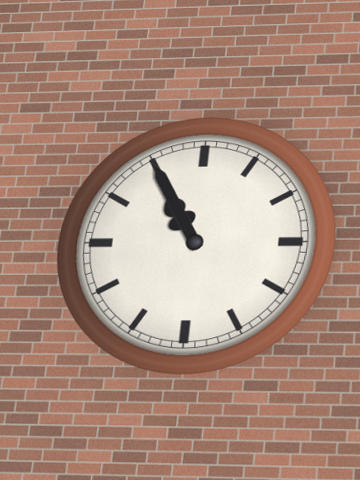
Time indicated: 10:55
